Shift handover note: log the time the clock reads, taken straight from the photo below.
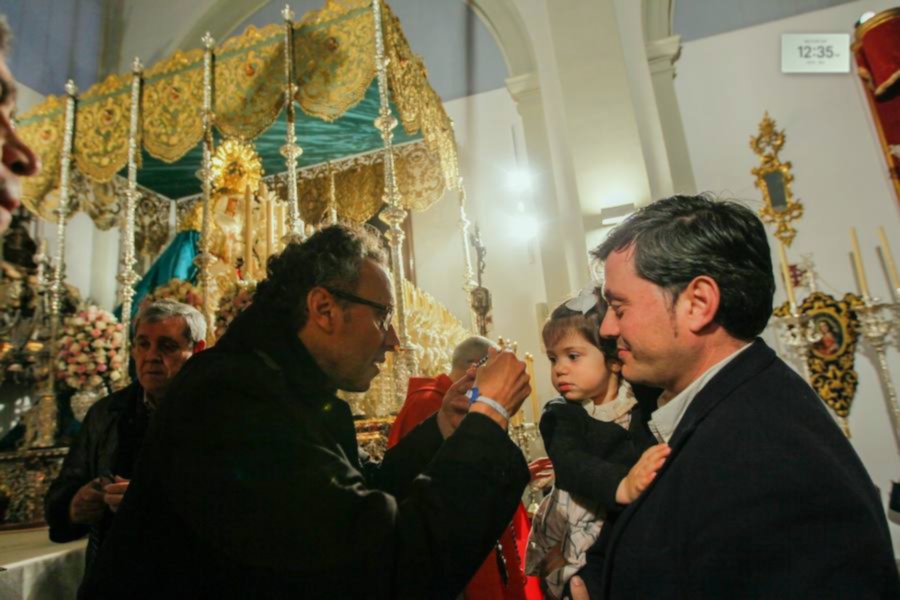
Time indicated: 12:35
